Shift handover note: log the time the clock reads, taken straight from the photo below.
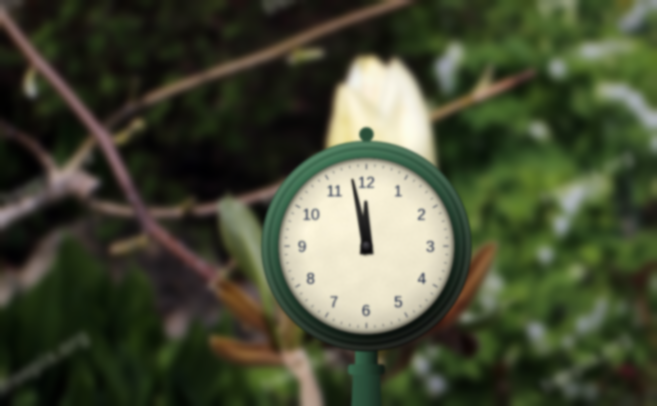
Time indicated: 11:58
